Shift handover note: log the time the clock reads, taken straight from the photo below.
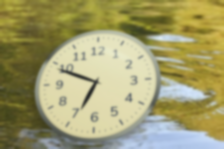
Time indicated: 6:49
